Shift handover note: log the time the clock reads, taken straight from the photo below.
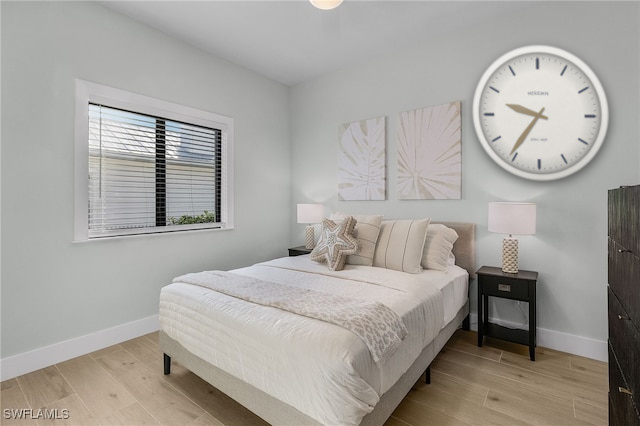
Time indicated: 9:36
